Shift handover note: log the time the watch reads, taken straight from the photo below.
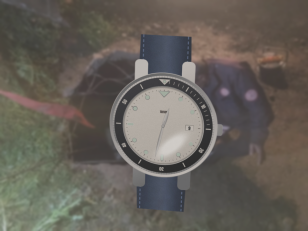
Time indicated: 12:32
